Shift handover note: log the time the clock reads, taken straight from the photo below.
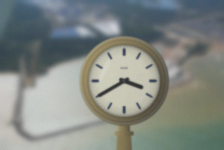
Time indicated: 3:40
